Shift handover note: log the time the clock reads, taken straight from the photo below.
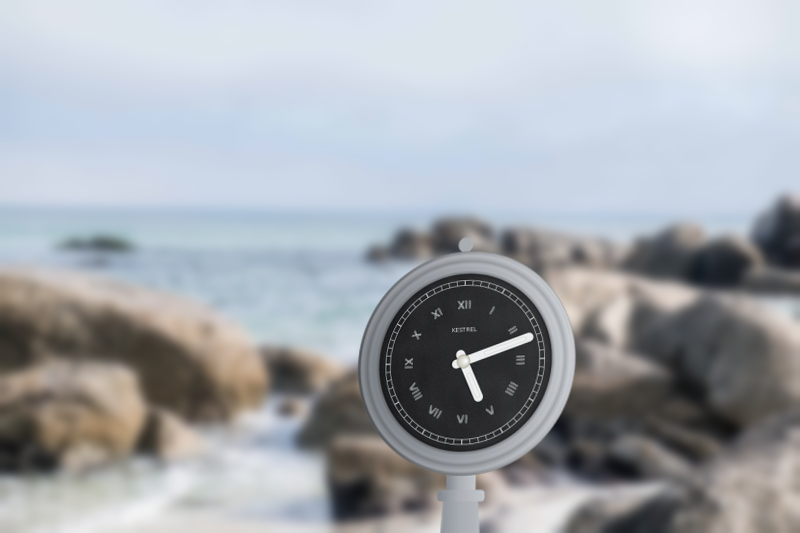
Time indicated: 5:12
